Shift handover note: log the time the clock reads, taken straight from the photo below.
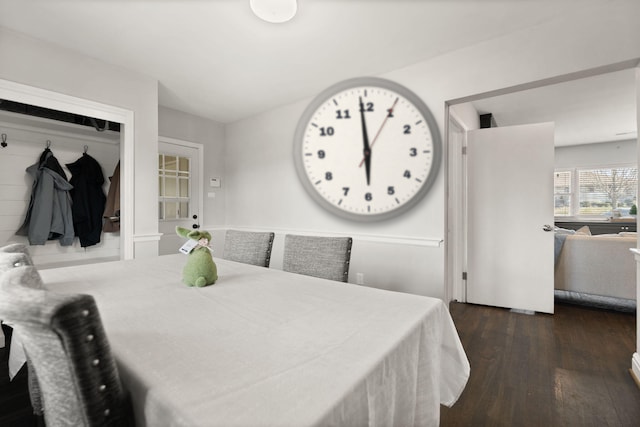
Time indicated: 5:59:05
